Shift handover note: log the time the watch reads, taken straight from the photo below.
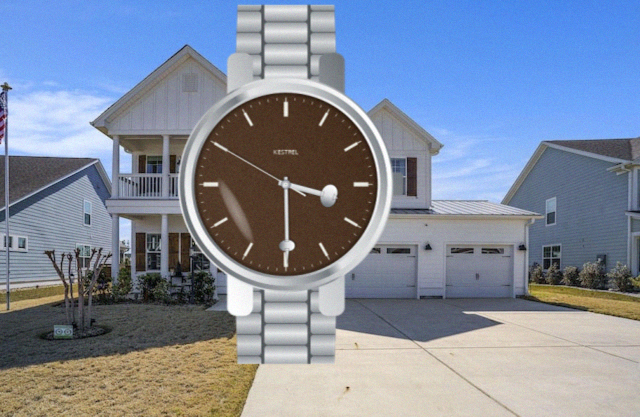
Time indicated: 3:29:50
